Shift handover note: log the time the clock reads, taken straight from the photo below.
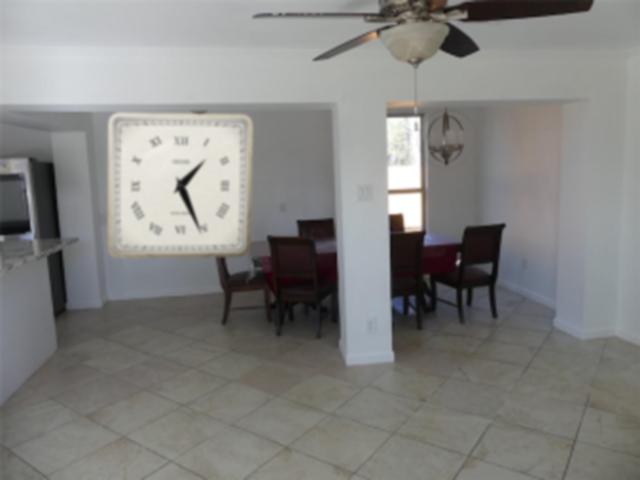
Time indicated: 1:26
